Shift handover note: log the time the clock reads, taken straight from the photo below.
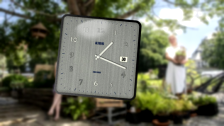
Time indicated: 1:18
